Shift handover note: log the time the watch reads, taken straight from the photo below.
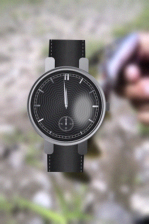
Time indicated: 11:59
